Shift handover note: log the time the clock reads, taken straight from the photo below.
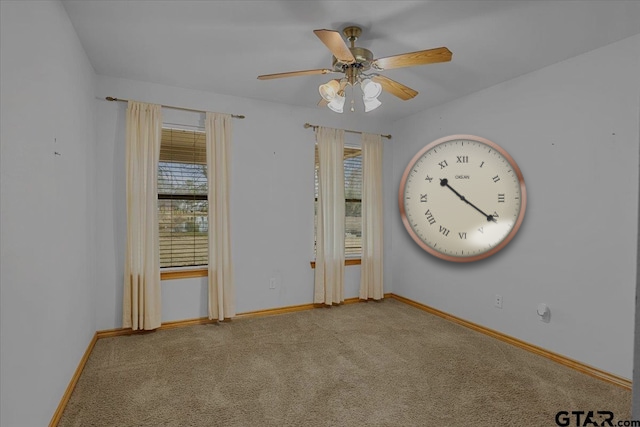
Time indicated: 10:21
